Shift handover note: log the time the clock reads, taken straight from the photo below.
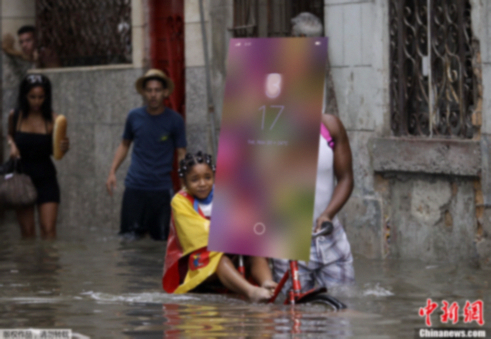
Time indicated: 3:17
